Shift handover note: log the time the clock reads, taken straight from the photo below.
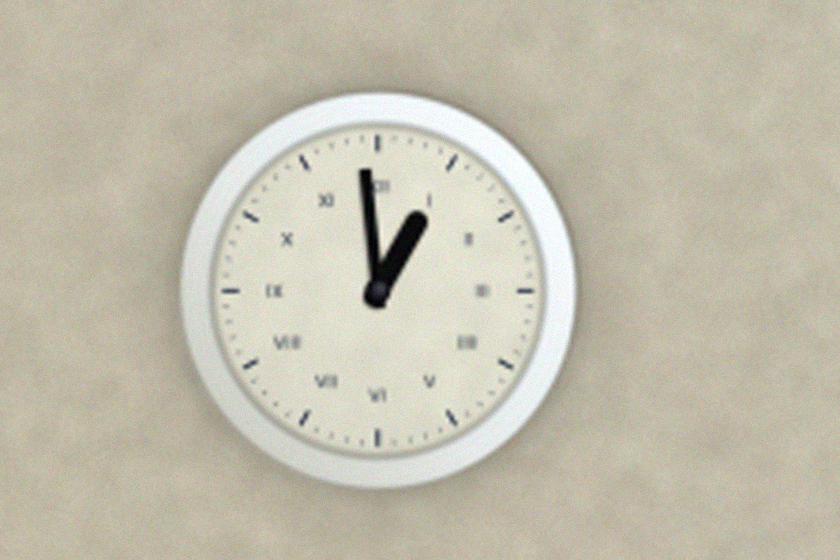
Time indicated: 12:59
